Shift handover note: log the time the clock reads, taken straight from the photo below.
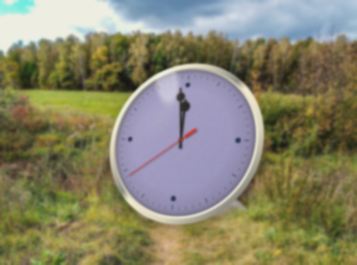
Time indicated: 11:58:39
